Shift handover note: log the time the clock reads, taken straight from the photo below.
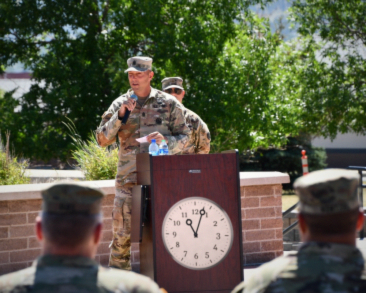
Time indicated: 11:03
